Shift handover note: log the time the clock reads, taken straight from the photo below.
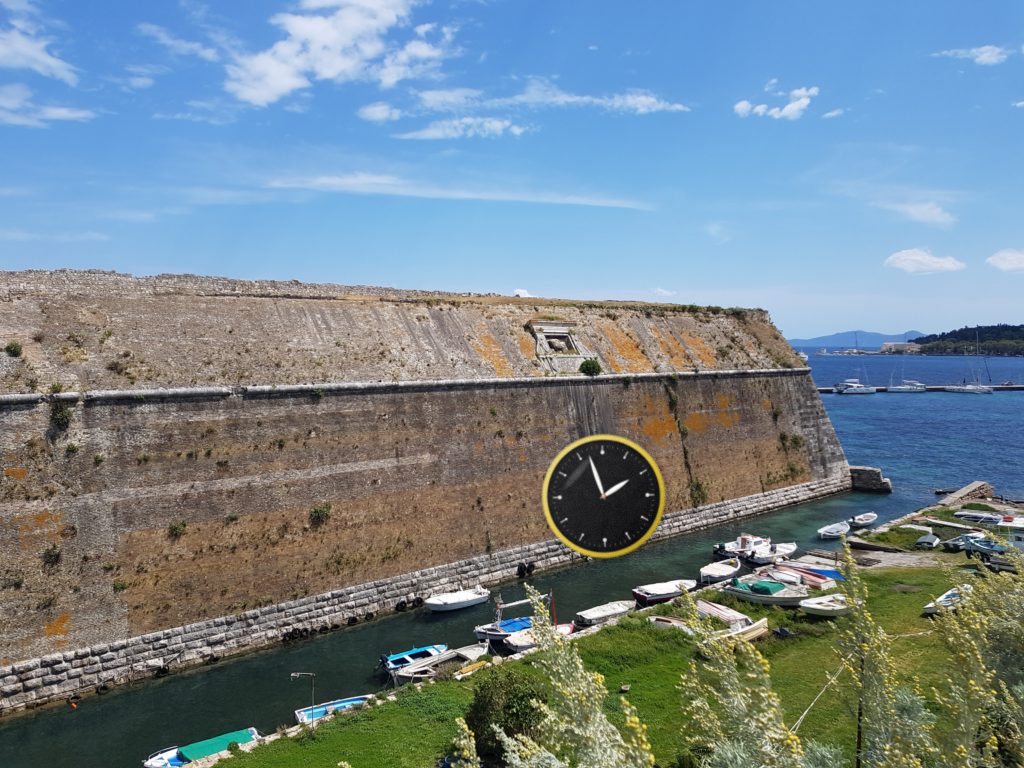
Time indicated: 1:57
